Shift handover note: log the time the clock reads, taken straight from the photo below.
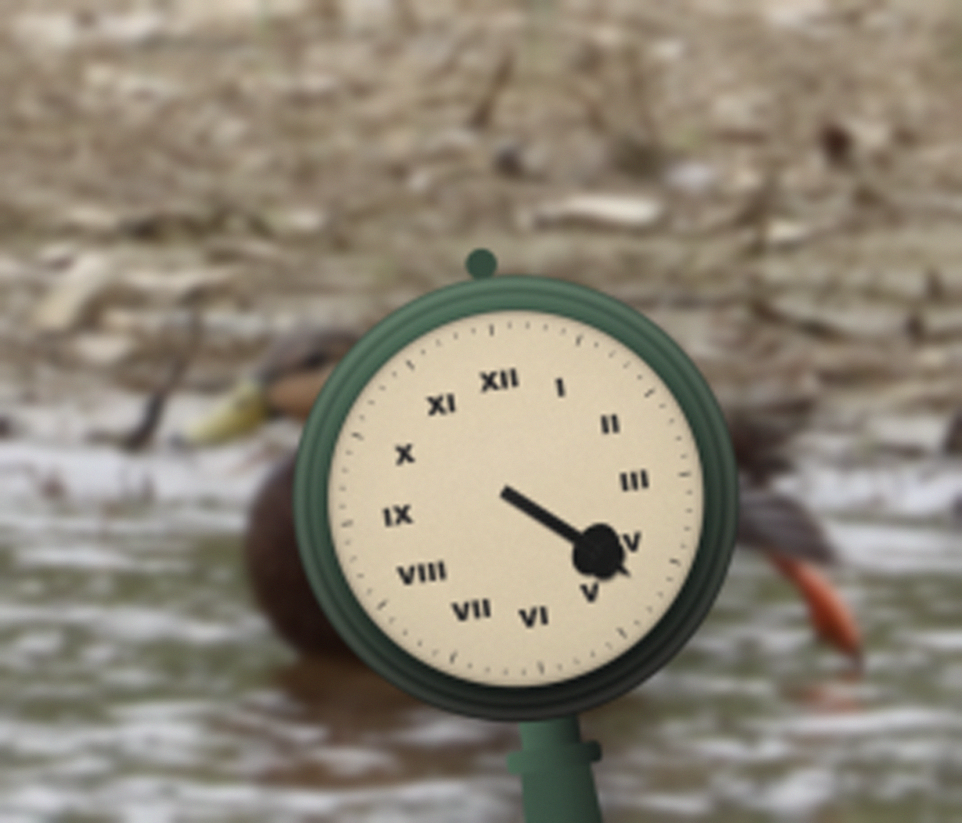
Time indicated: 4:22
